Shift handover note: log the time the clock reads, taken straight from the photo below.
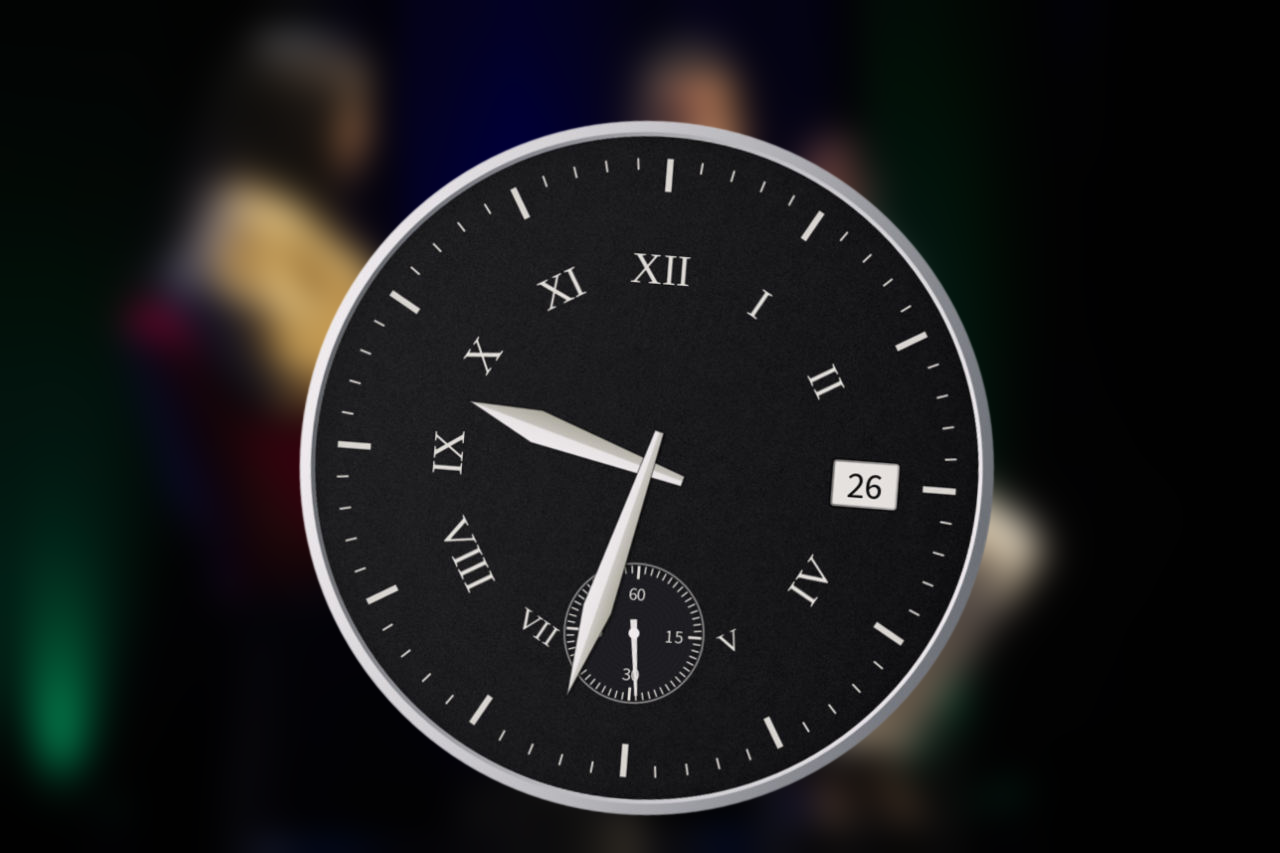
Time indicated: 9:32:29
